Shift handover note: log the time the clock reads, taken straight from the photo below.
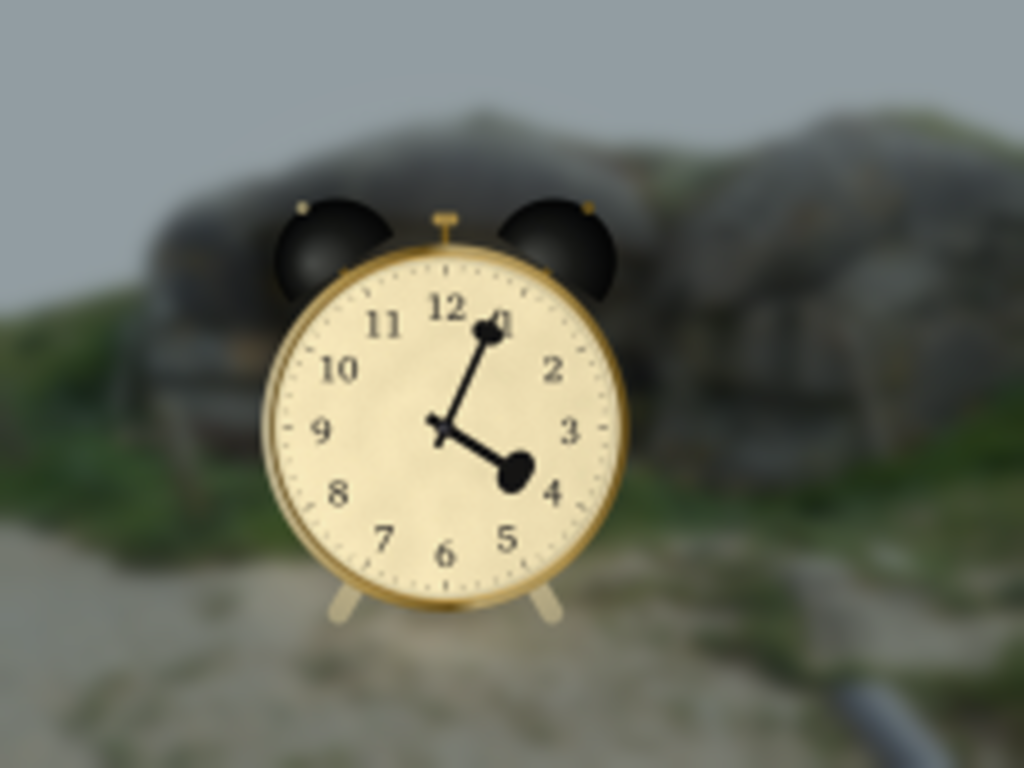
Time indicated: 4:04
